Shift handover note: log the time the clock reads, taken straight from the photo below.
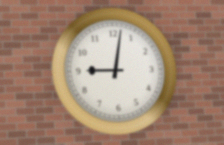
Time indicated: 9:02
